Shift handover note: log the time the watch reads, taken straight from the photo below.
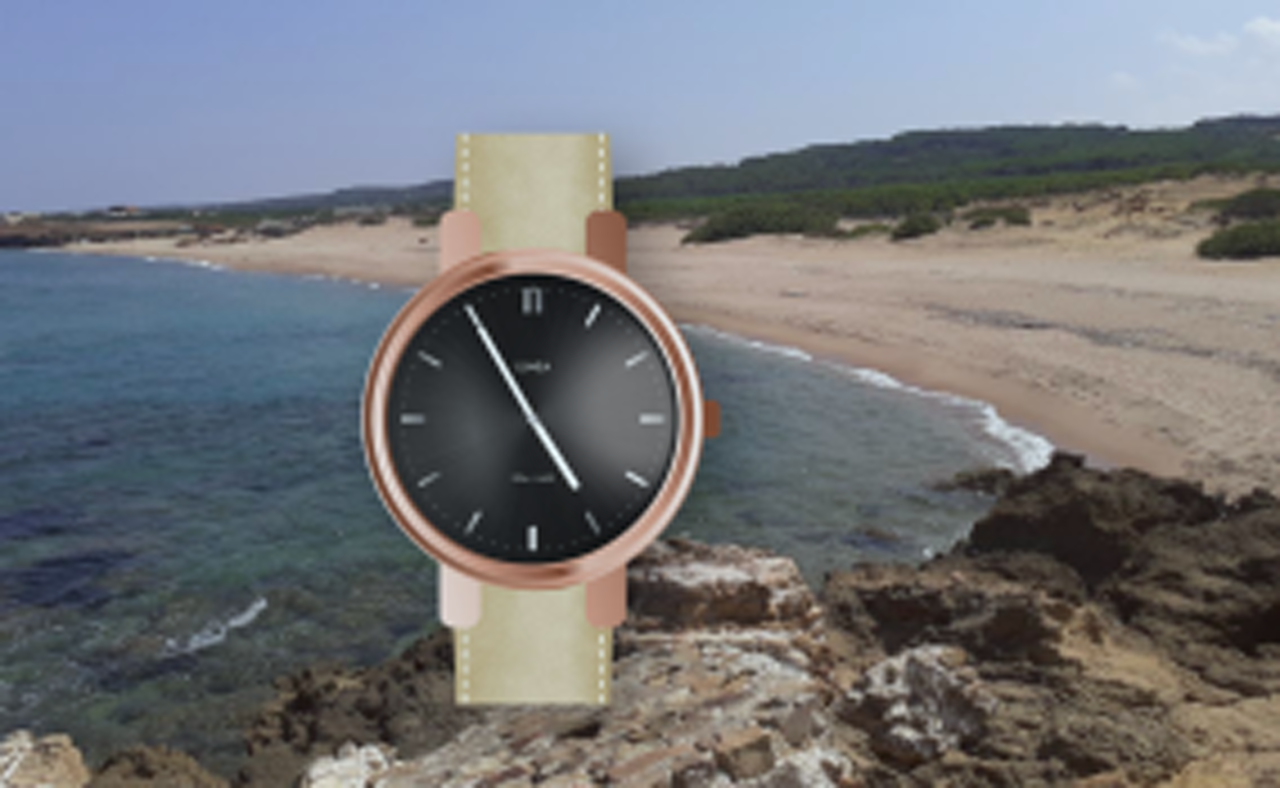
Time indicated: 4:55
